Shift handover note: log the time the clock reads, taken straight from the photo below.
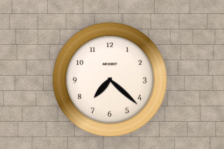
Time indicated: 7:22
